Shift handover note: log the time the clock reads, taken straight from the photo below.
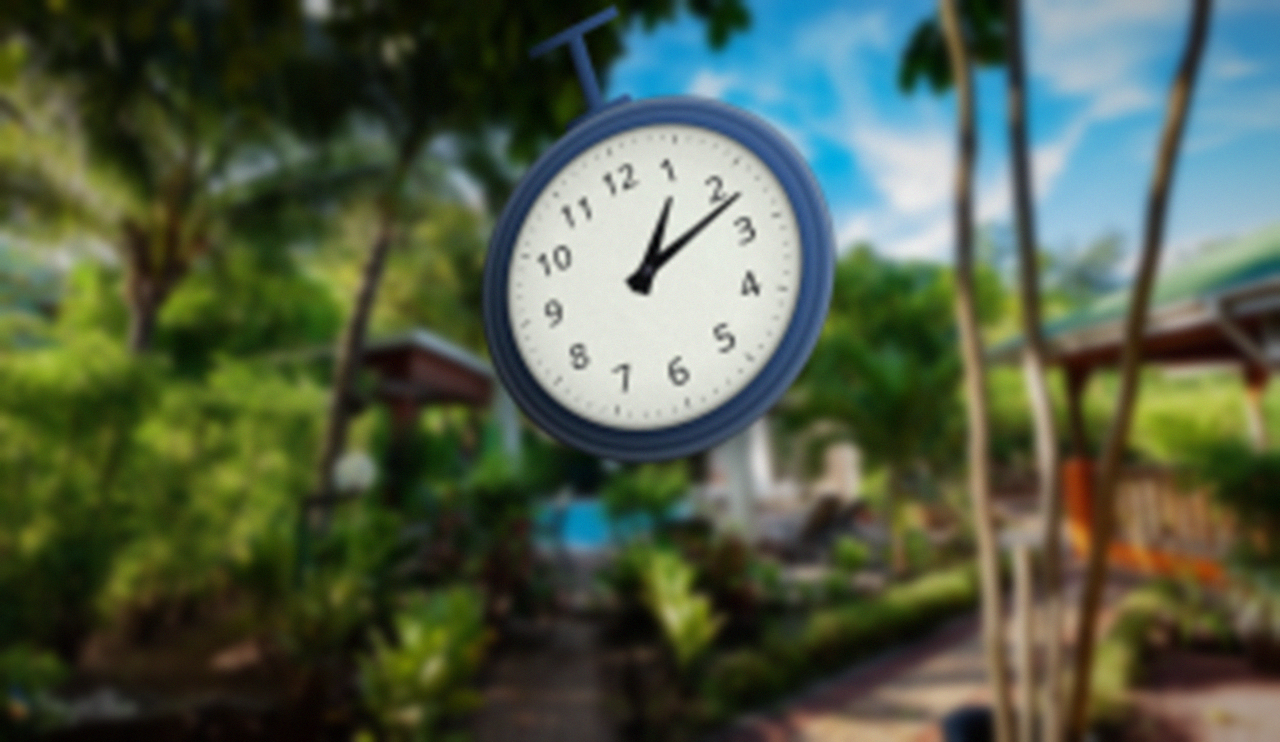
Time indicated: 1:12
